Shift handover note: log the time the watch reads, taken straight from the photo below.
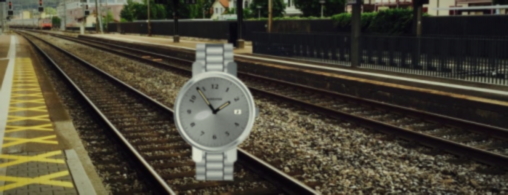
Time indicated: 1:54
